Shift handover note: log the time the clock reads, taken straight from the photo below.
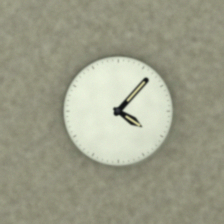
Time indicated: 4:07
